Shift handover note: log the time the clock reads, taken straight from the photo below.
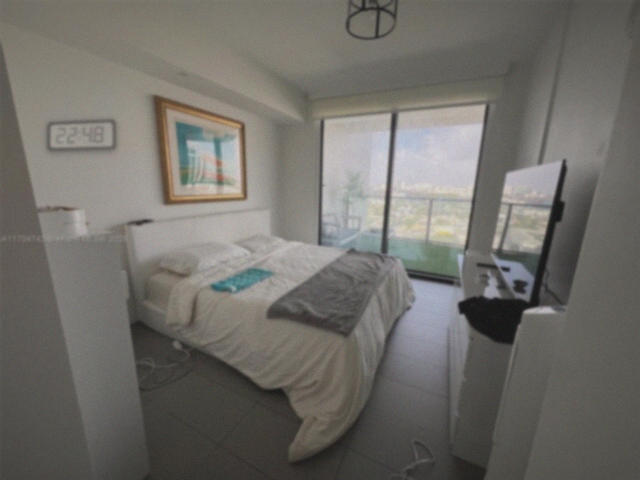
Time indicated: 22:48
